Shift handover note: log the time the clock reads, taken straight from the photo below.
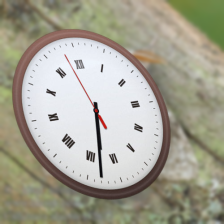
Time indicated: 6:32:58
